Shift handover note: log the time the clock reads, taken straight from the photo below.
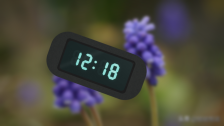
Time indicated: 12:18
